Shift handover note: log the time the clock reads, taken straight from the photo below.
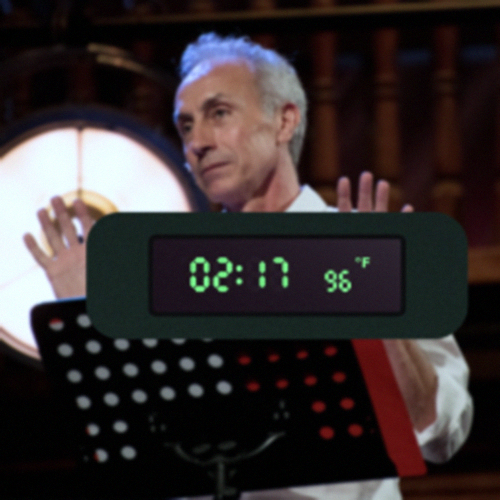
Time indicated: 2:17
